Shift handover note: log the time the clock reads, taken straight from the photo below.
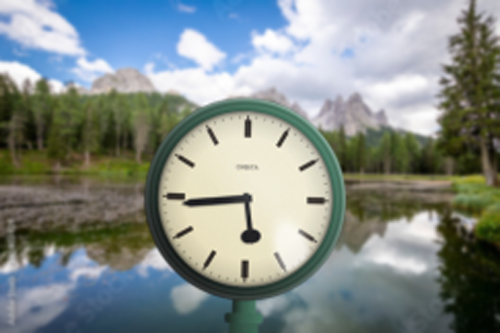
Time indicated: 5:44
